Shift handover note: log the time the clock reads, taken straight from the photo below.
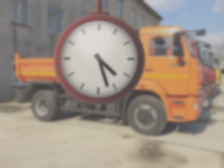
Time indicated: 4:27
